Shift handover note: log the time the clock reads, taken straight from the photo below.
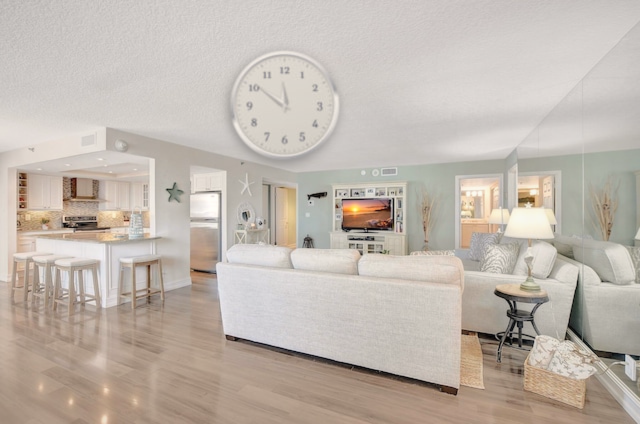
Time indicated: 11:51
